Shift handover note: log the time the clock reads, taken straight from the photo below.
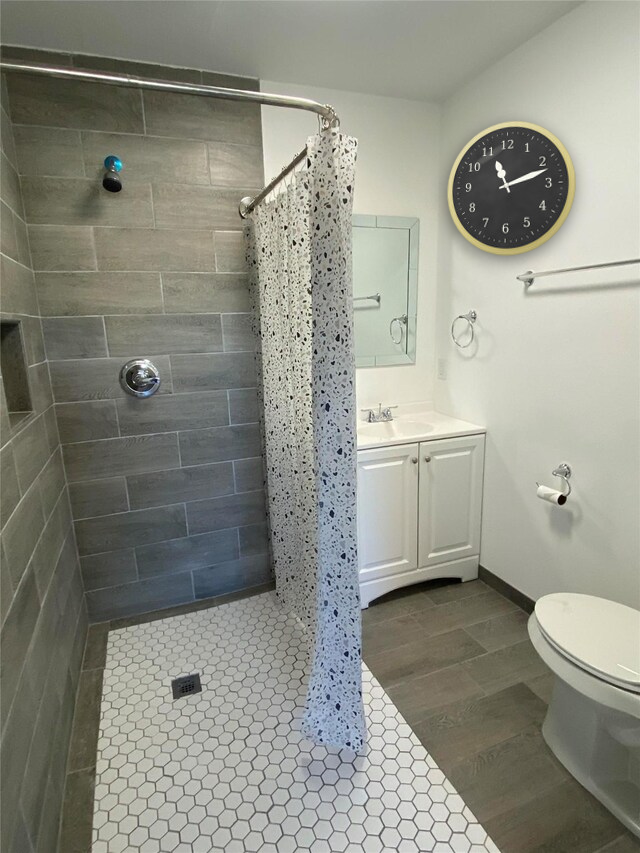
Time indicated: 11:12
